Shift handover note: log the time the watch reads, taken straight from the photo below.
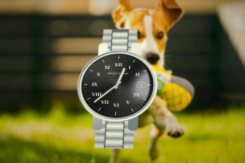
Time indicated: 12:38
